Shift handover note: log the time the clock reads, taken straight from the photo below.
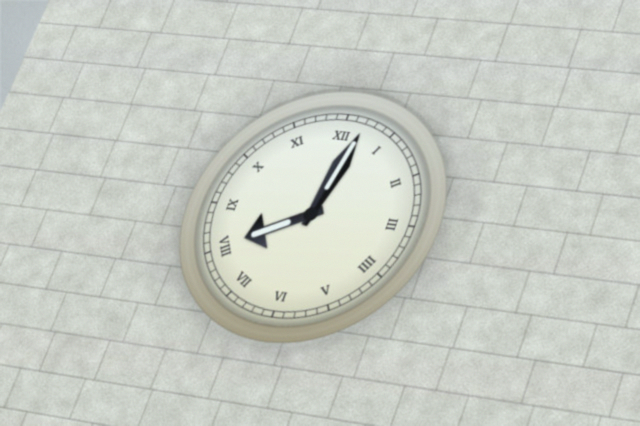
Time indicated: 8:02
